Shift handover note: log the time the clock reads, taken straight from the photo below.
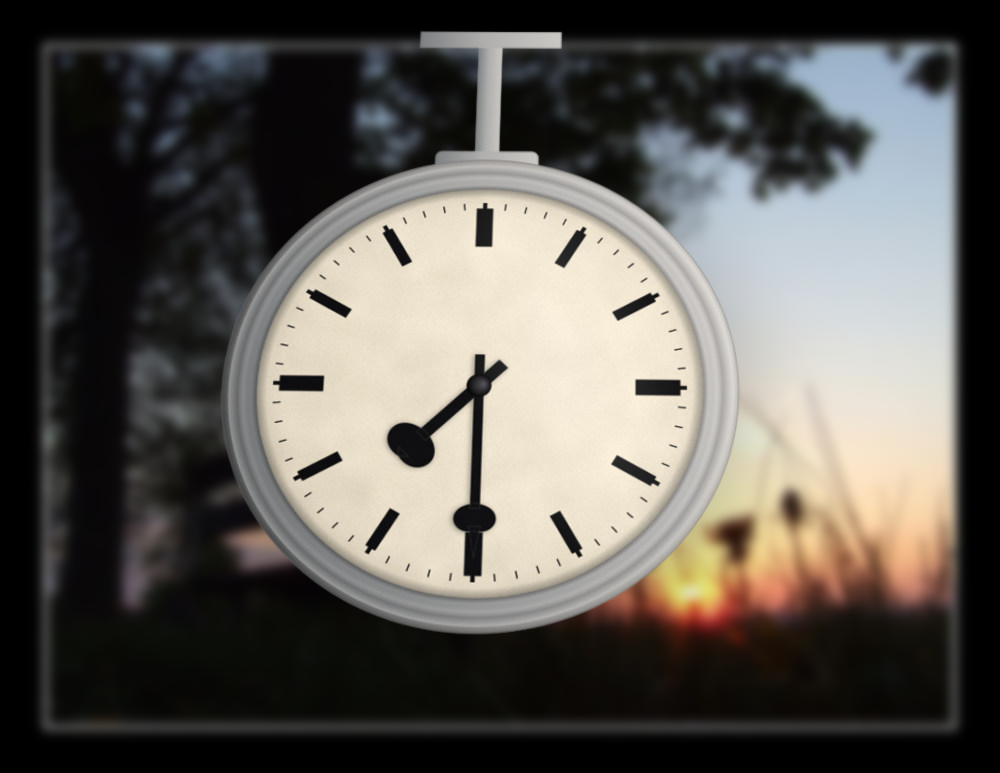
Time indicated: 7:30
